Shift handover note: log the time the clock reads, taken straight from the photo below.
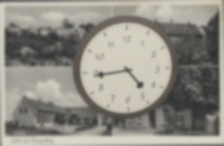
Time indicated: 4:44
